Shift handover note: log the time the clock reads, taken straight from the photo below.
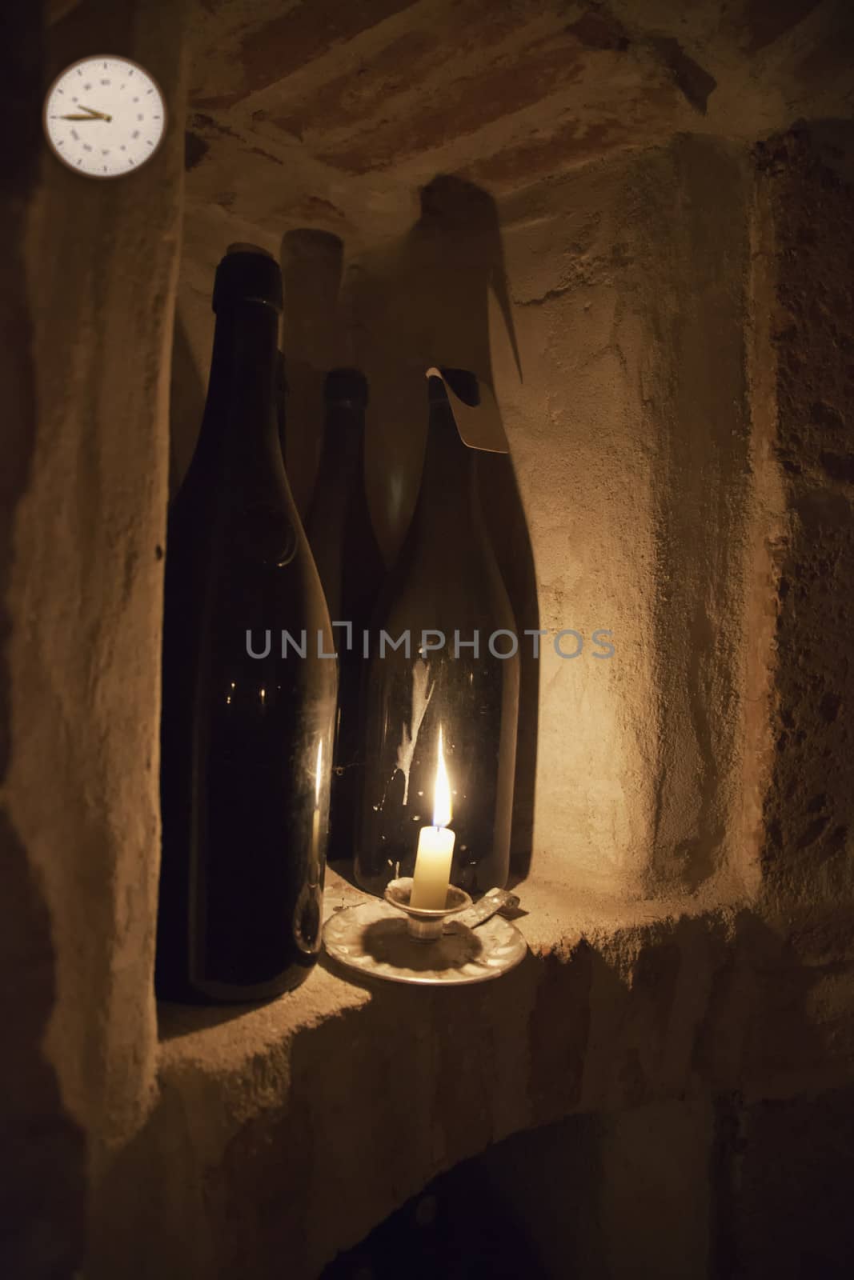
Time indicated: 9:45
